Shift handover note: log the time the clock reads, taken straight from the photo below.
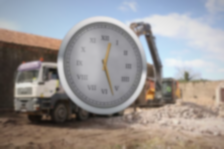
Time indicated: 12:27
